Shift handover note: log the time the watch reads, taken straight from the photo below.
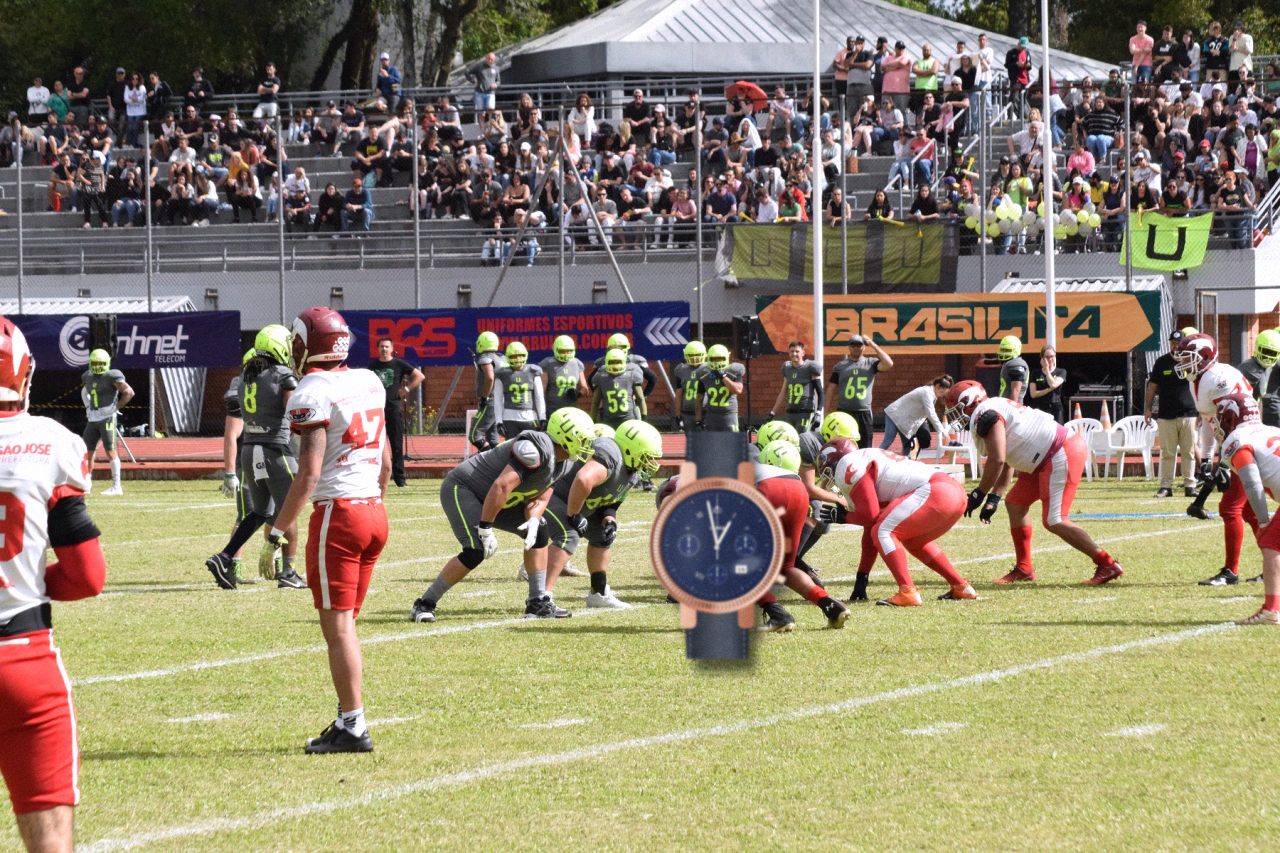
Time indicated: 12:58
